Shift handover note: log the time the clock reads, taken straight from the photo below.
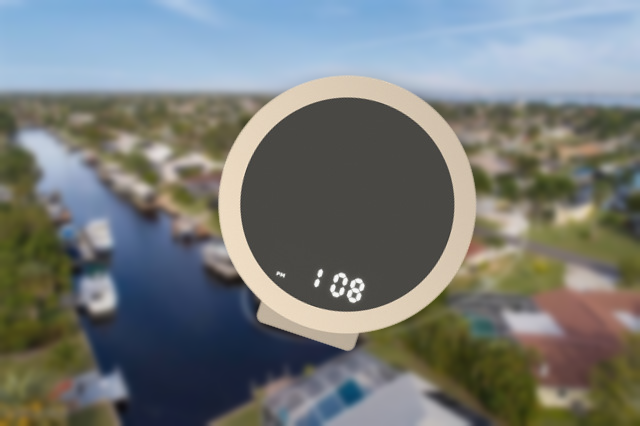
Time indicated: 1:08
